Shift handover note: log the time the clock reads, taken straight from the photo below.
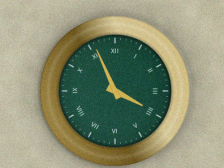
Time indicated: 3:56
